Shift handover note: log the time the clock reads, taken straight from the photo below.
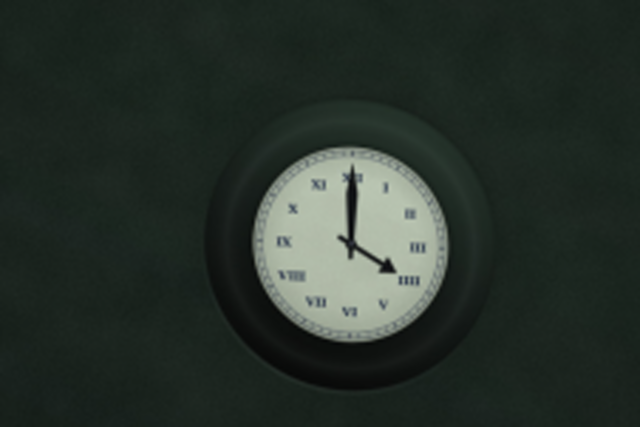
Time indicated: 4:00
